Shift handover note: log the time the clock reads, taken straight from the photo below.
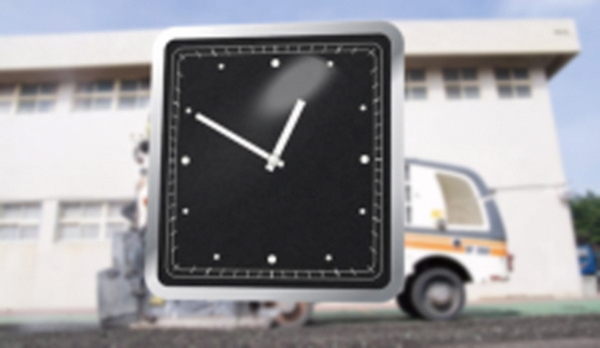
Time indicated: 12:50
